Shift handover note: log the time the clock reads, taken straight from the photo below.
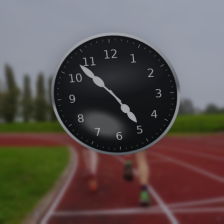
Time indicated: 4:53
